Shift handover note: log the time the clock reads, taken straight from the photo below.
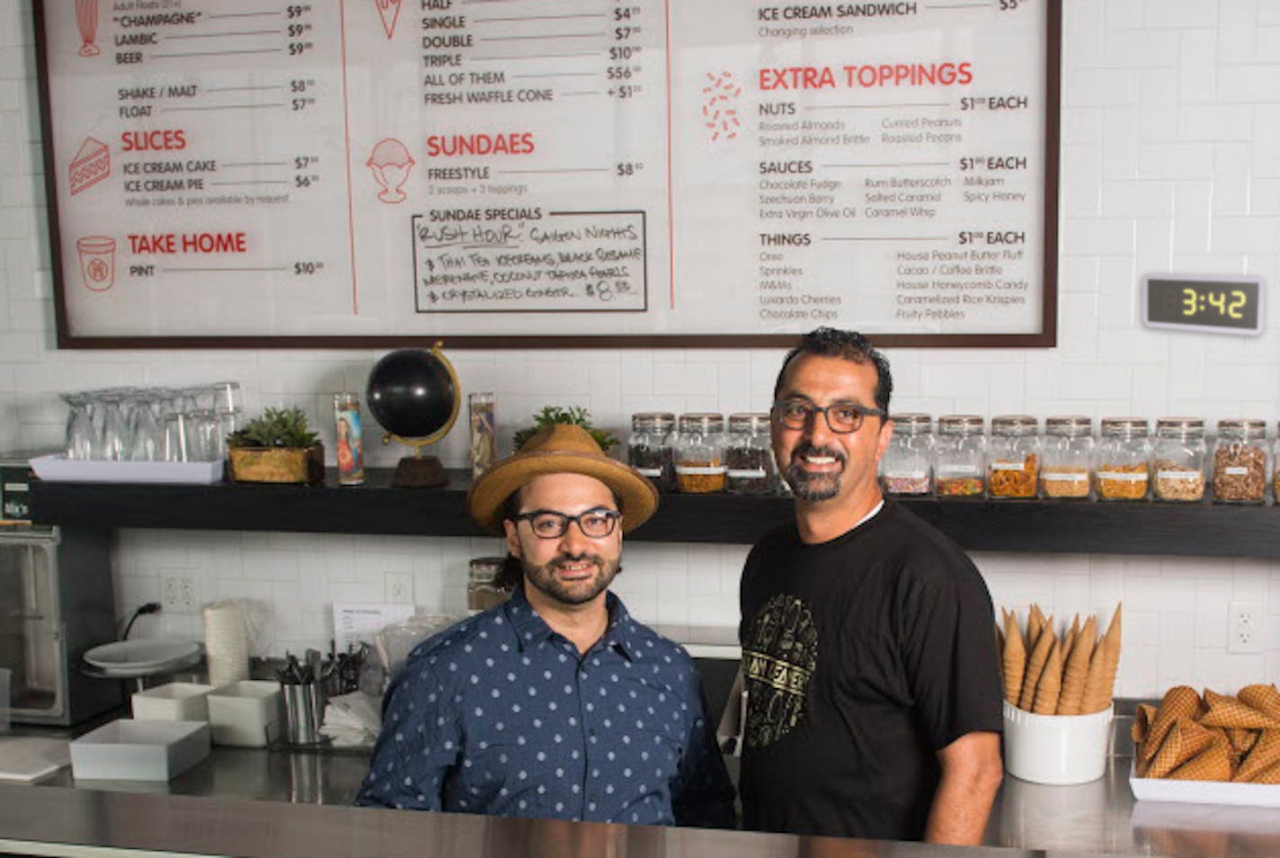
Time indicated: 3:42
